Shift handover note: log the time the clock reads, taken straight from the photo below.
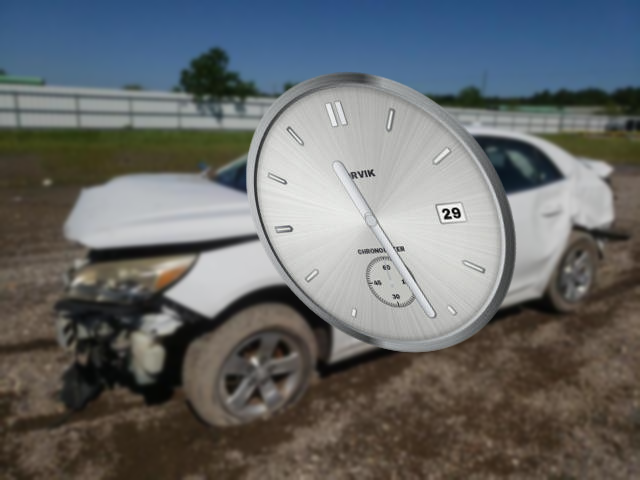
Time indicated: 11:27
